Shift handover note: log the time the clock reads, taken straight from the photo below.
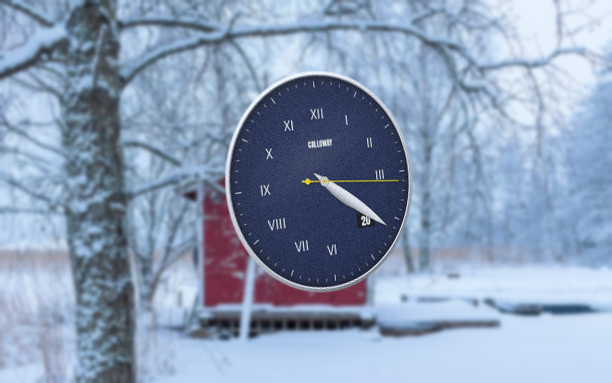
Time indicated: 4:21:16
